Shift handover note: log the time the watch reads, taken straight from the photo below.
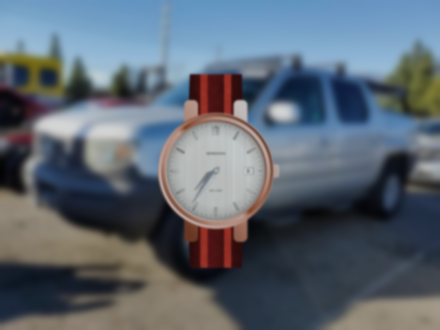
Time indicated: 7:36
